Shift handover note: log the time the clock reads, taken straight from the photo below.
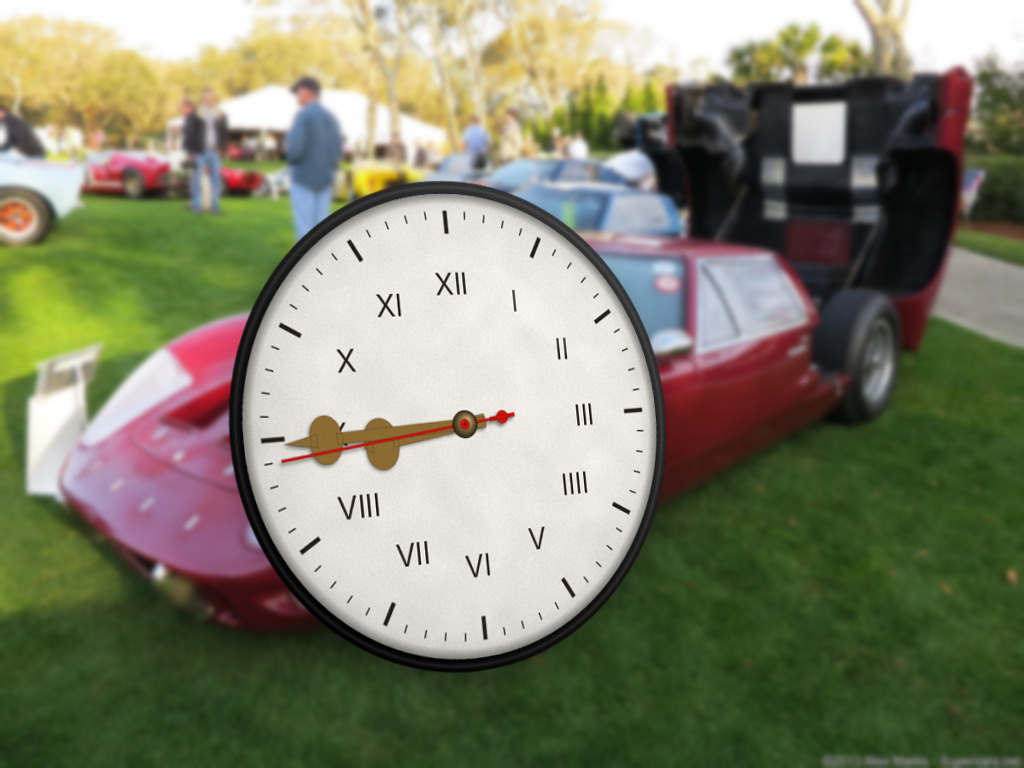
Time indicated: 8:44:44
